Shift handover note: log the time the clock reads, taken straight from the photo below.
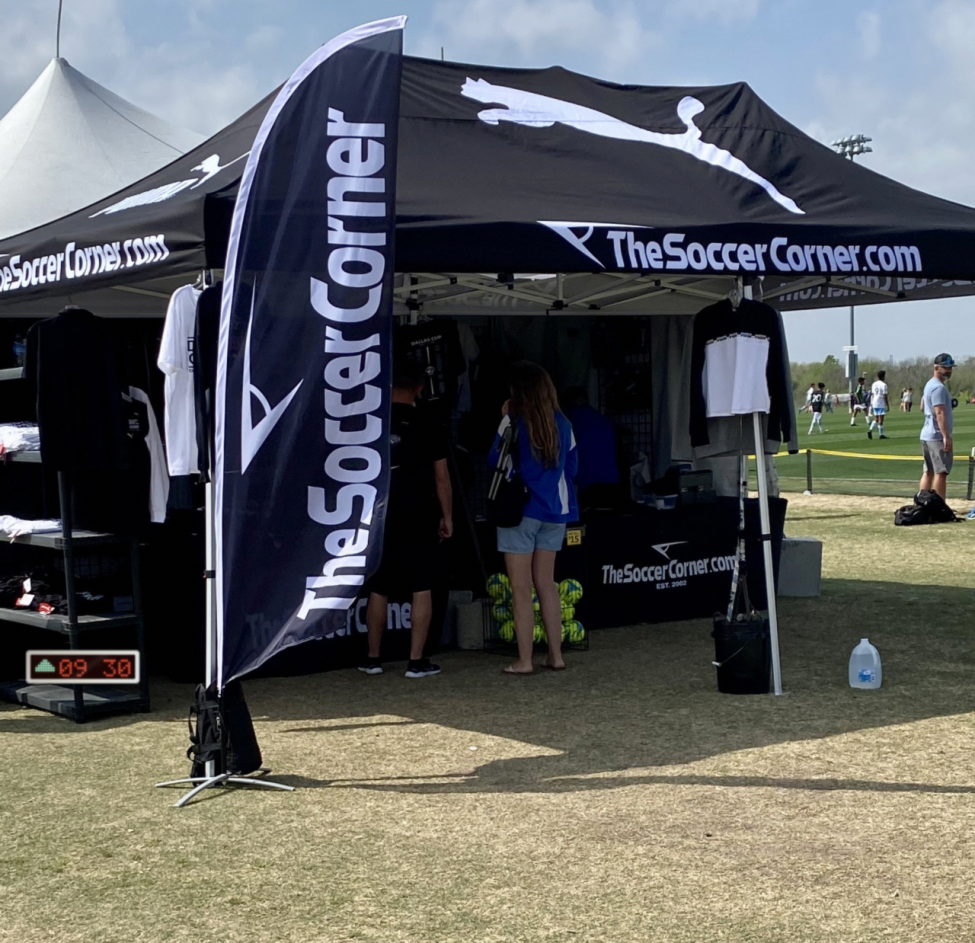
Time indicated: 9:30
